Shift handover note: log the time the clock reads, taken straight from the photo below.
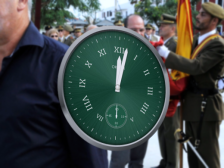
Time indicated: 12:02
